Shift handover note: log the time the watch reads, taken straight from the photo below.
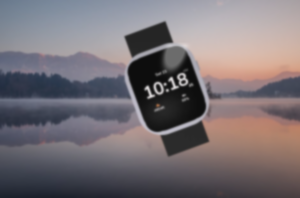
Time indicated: 10:18
